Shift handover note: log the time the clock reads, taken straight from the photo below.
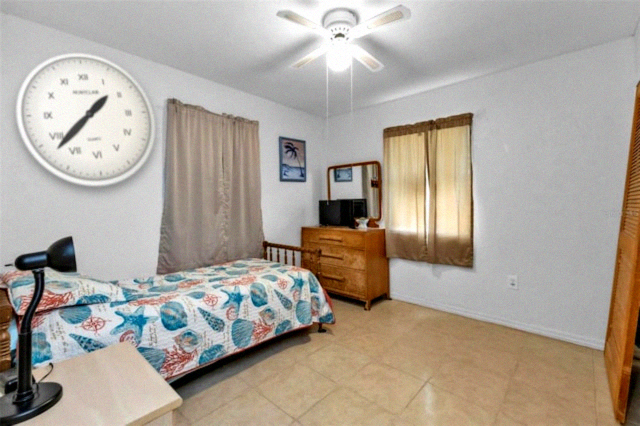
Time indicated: 1:38
